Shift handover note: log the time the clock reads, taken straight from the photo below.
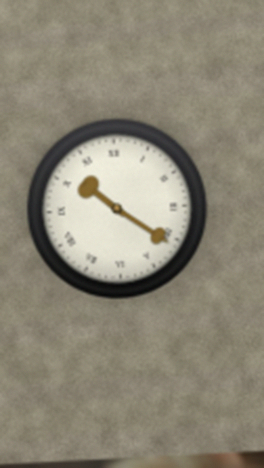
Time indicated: 10:21
